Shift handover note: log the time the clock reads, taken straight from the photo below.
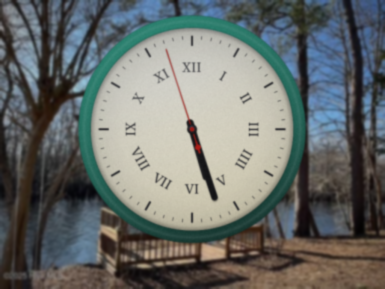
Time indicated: 5:26:57
